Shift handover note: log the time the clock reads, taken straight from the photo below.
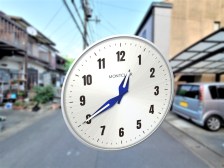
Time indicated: 12:40
